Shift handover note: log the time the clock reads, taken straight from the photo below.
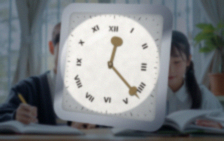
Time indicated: 12:22
